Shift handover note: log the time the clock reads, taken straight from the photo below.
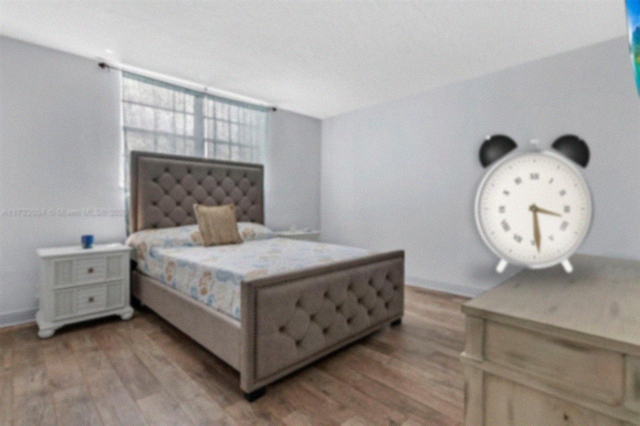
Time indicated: 3:29
